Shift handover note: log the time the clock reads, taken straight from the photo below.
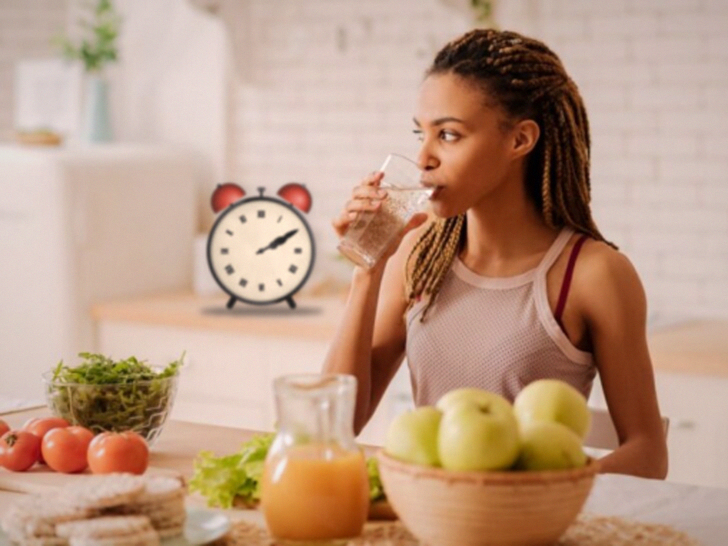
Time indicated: 2:10
